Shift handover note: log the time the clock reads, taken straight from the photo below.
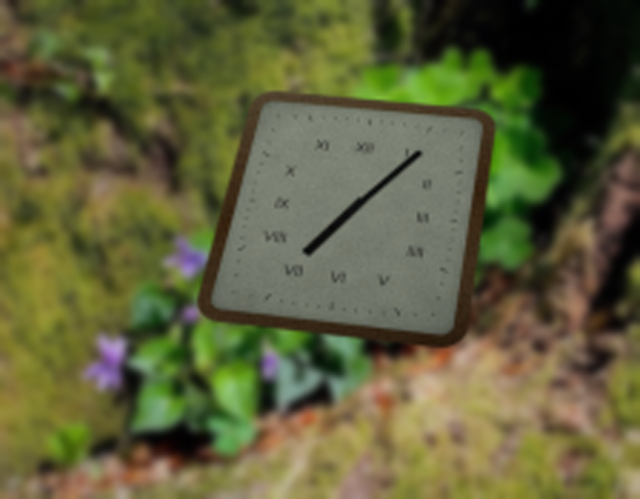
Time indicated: 7:06
